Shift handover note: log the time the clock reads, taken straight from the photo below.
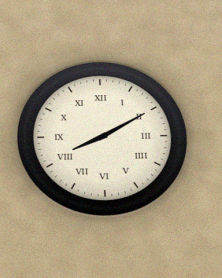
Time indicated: 8:10
